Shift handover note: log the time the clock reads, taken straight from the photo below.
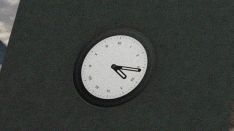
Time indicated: 4:16
